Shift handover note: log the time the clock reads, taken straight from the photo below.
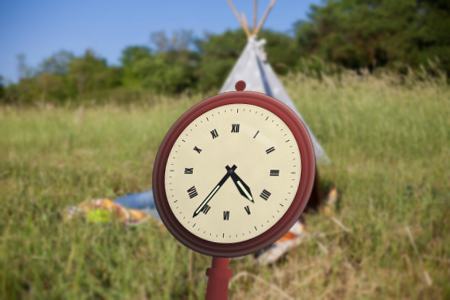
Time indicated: 4:36
